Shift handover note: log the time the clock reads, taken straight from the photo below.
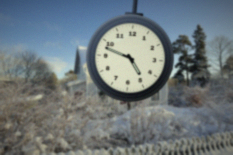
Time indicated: 4:48
